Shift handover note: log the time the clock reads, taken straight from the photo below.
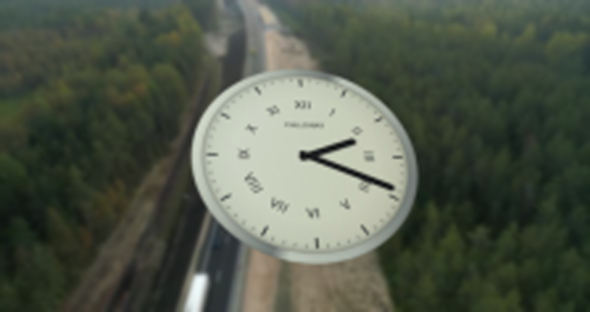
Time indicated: 2:19
